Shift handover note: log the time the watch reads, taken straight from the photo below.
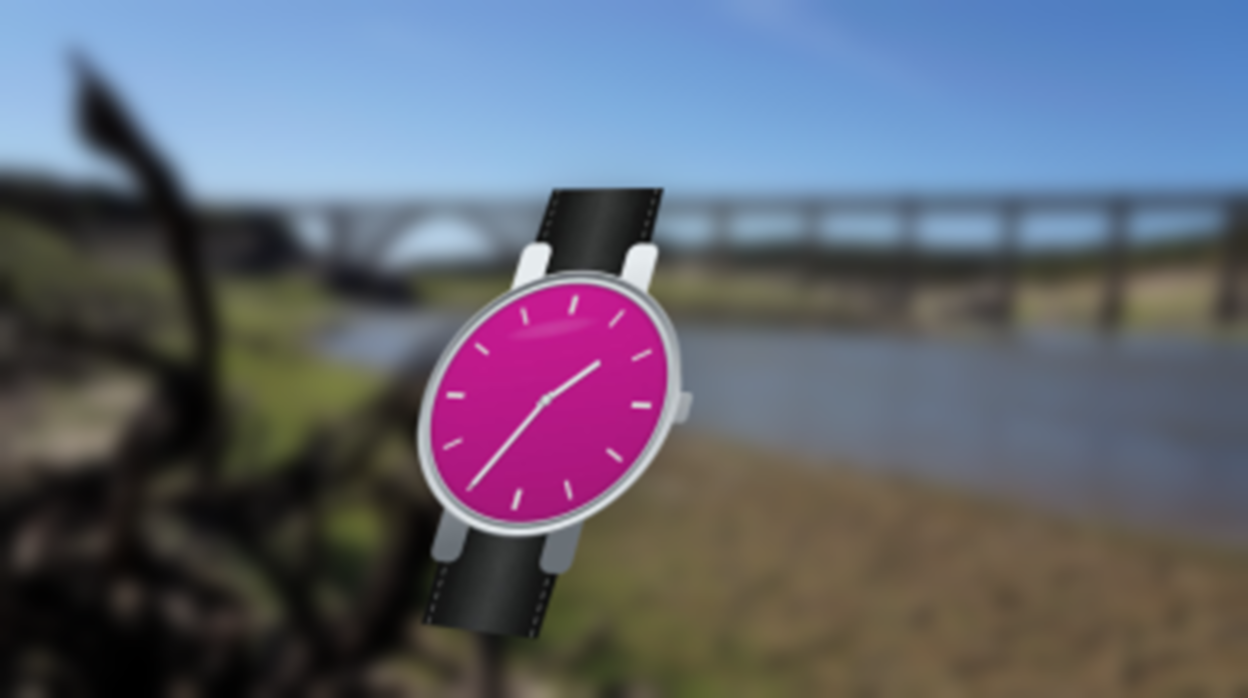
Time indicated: 1:35
